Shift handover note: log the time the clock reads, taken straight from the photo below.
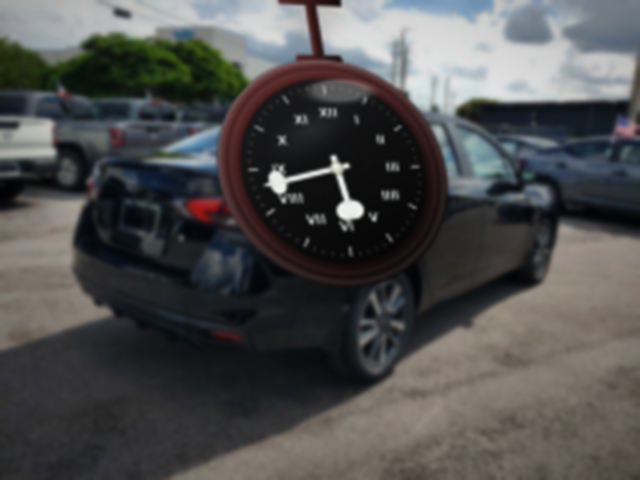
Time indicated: 5:43
